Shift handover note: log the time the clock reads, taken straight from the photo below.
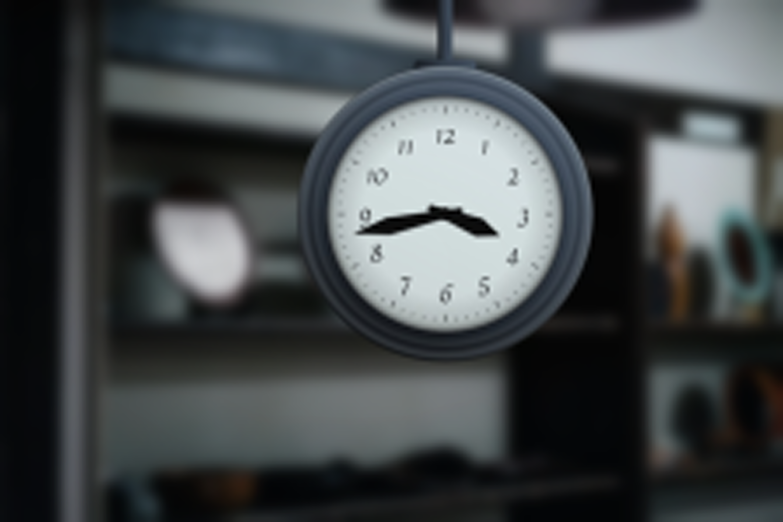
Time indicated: 3:43
